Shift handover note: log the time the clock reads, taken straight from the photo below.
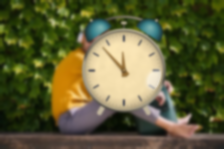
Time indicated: 11:53
